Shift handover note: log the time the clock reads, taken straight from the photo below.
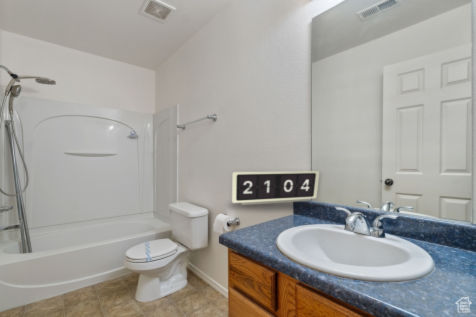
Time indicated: 21:04
